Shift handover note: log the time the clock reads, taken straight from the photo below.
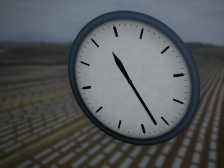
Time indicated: 11:27
